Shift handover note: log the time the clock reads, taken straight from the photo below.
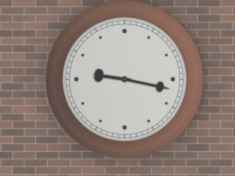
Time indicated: 9:17
